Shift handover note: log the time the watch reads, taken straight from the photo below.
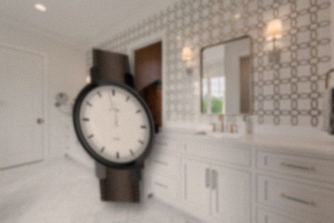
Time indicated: 11:58
